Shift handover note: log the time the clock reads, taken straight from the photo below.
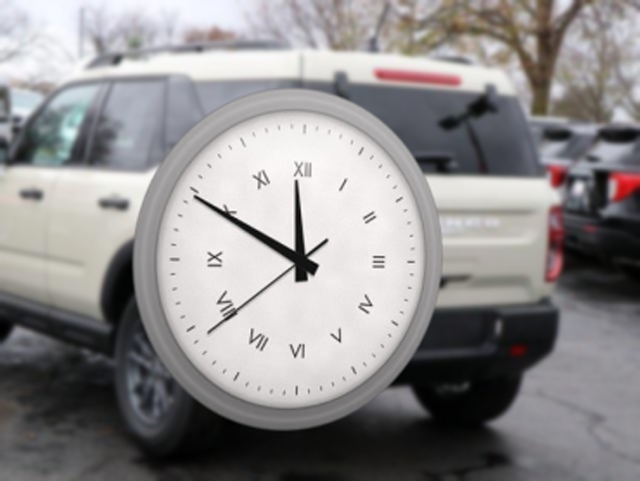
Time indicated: 11:49:39
